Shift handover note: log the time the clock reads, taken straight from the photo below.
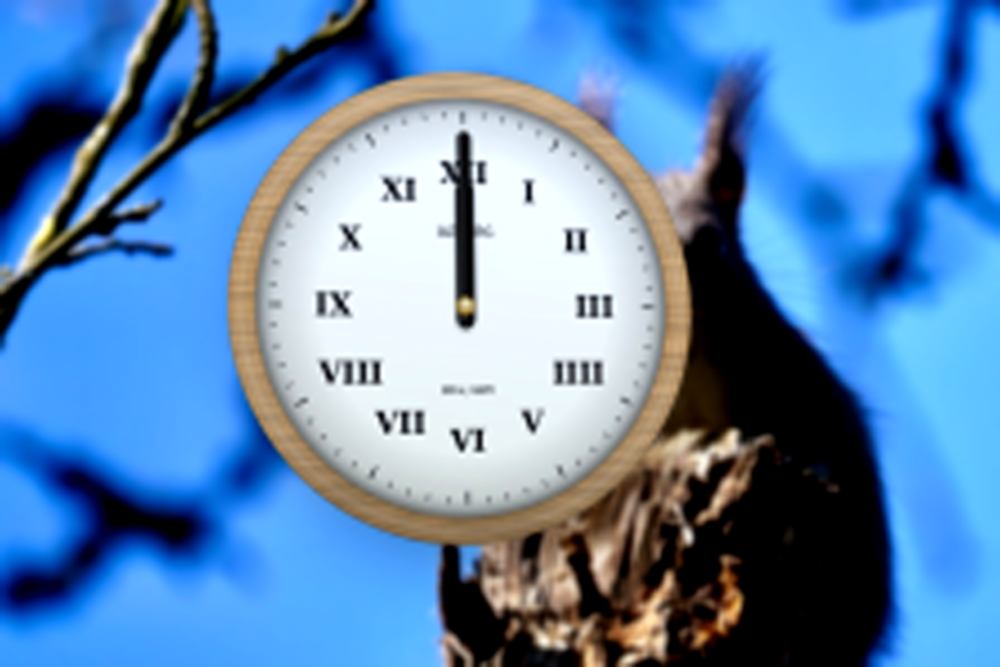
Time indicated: 12:00
